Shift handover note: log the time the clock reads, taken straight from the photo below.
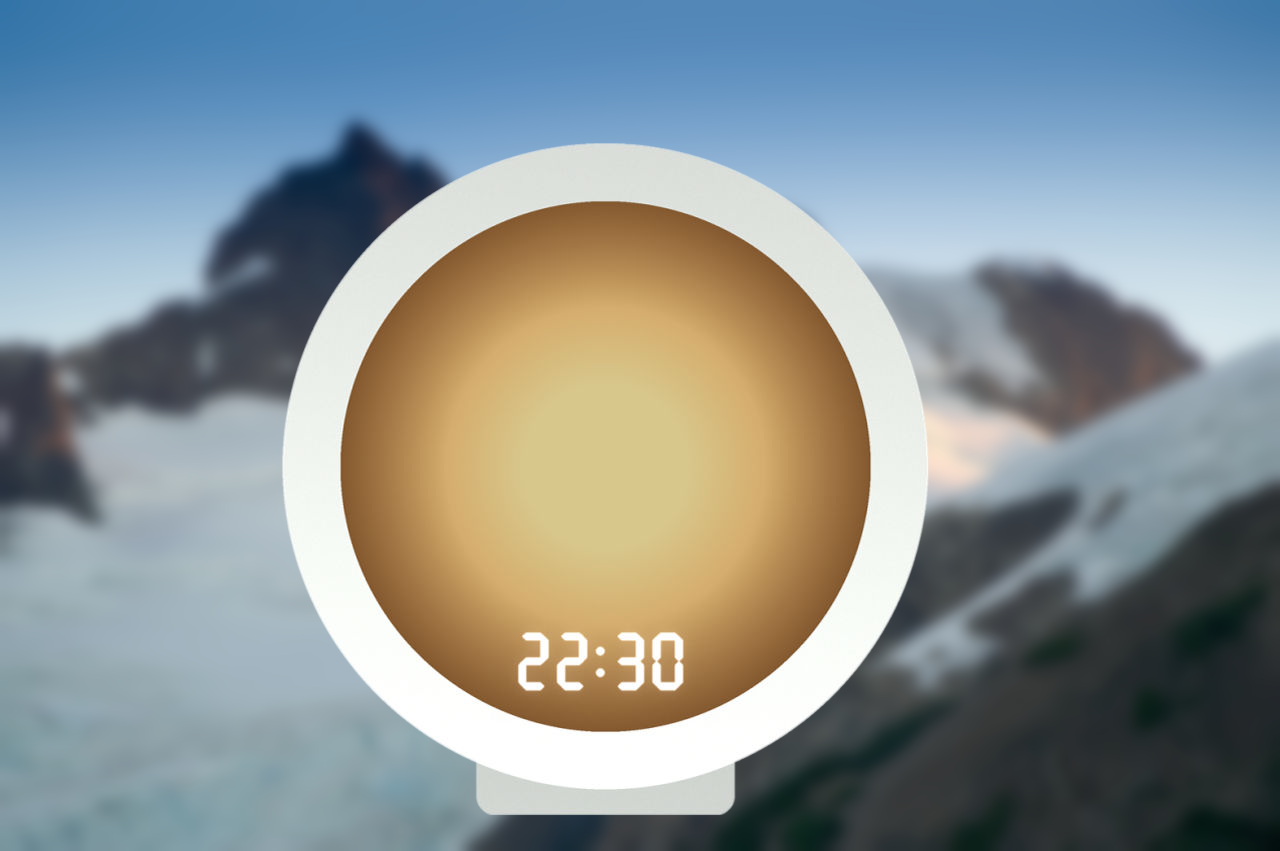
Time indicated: 22:30
